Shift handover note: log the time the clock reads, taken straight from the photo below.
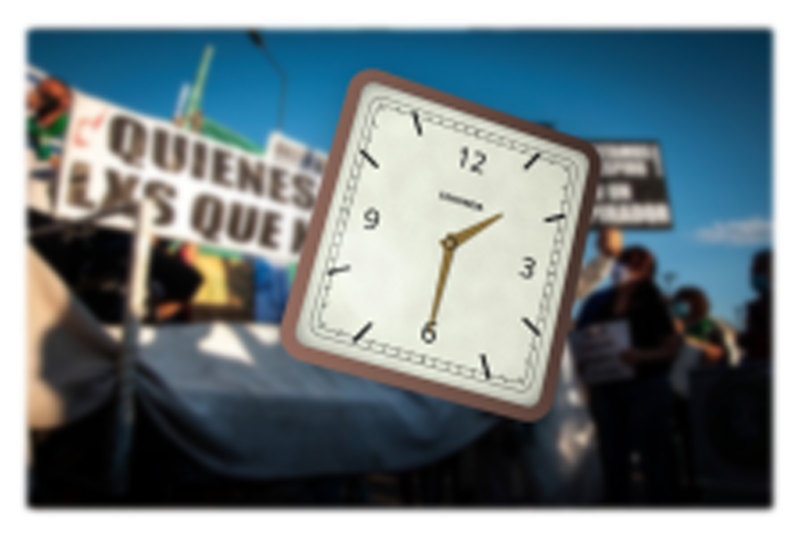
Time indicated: 1:30
